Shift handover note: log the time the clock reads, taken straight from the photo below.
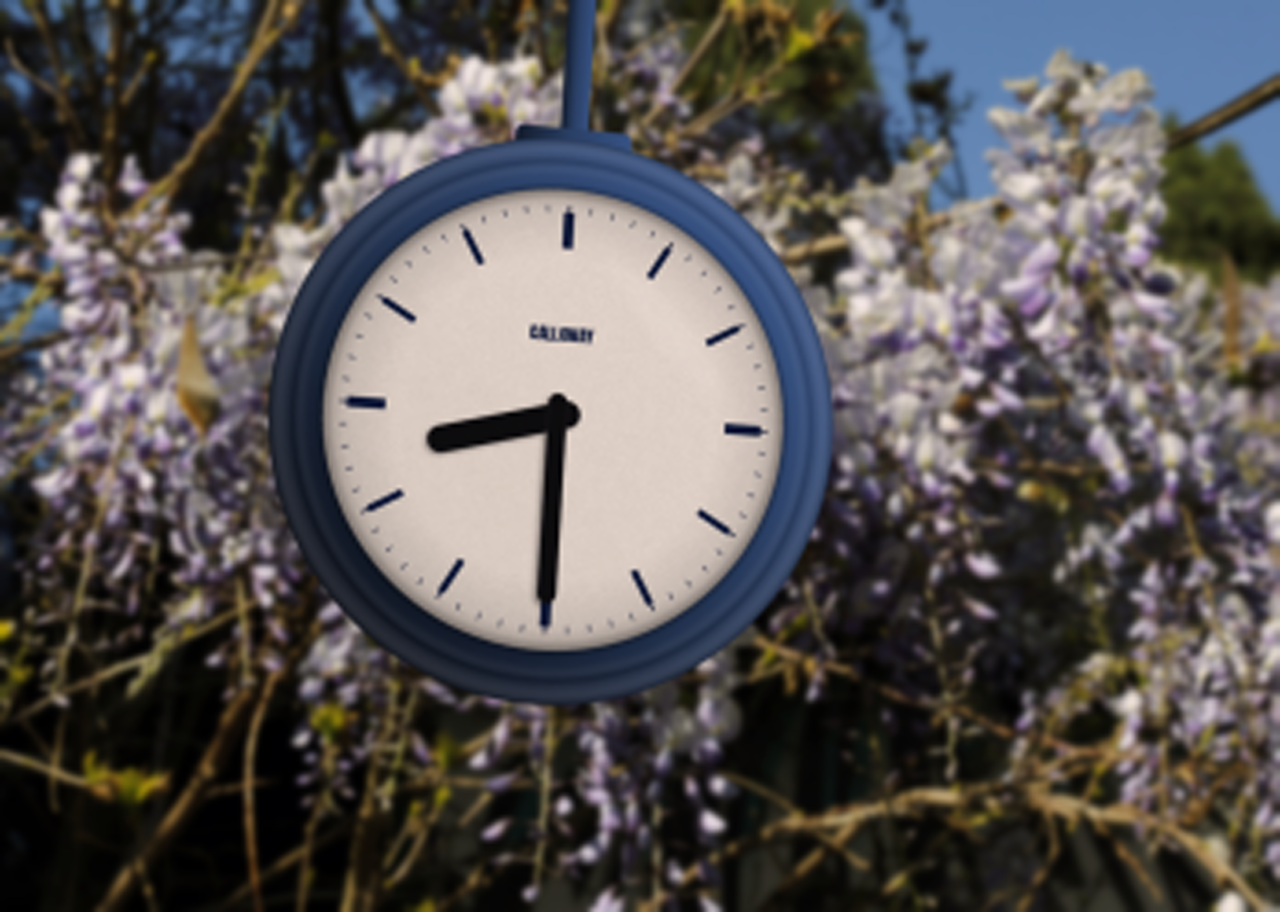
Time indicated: 8:30
